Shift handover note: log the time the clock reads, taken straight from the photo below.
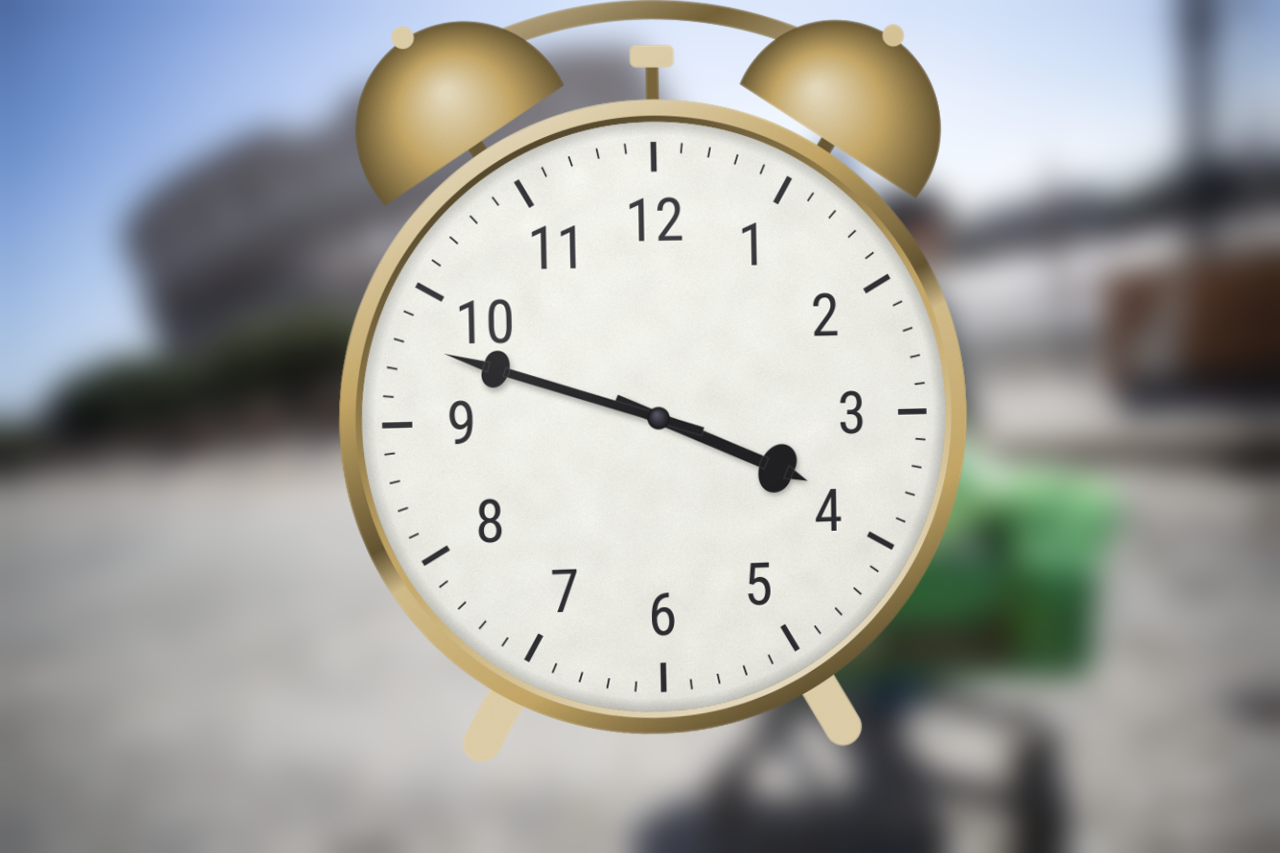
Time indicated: 3:48
